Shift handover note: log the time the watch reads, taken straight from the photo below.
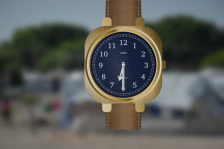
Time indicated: 6:30
